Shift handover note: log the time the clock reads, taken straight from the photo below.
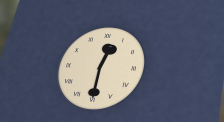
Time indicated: 12:30
